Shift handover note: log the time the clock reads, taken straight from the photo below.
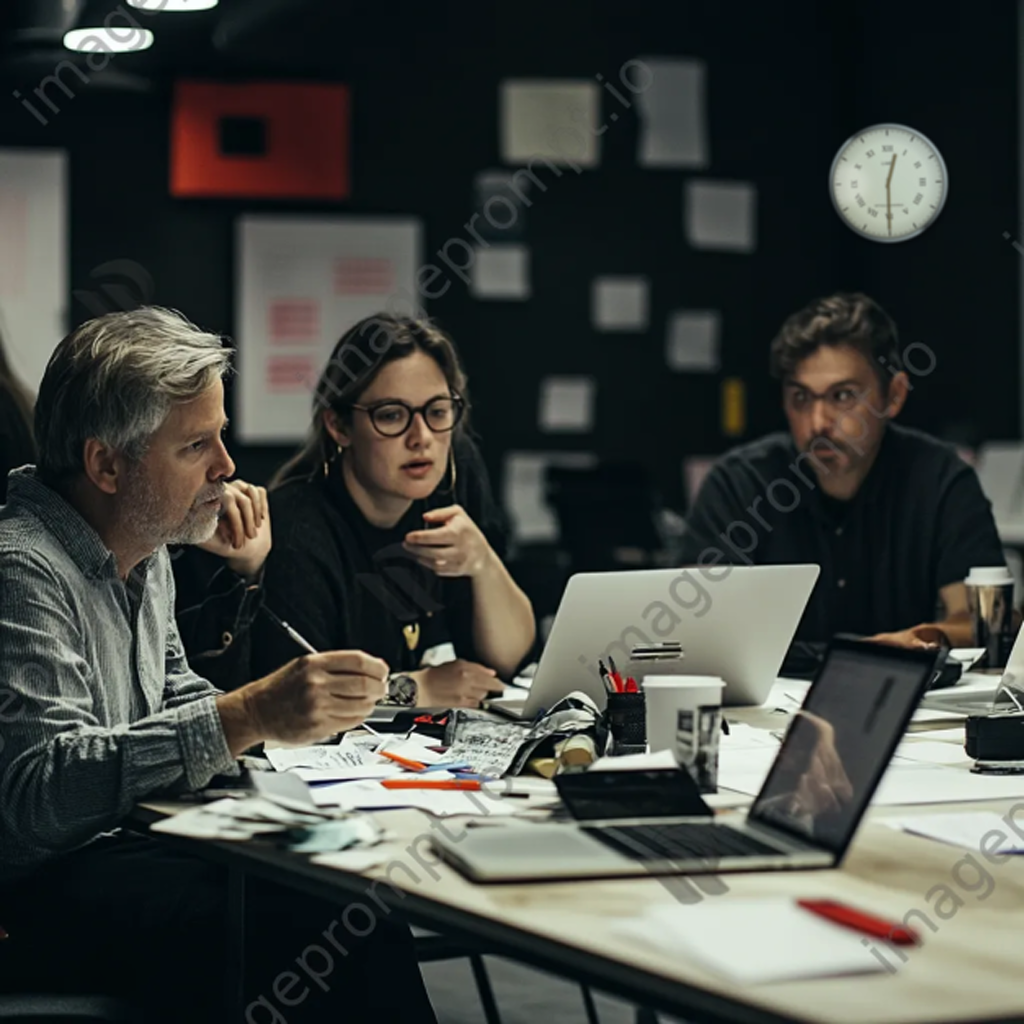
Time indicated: 12:30
